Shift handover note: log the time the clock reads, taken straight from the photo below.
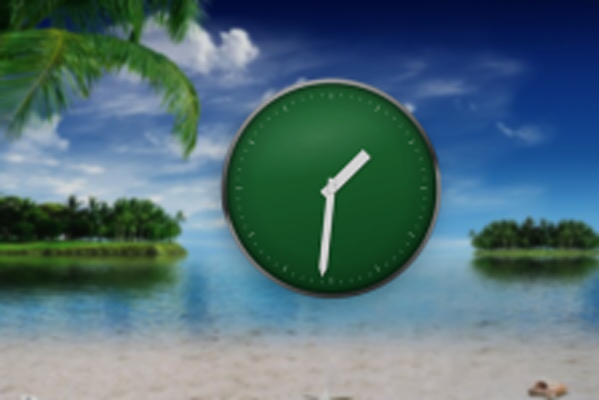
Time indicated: 1:31
